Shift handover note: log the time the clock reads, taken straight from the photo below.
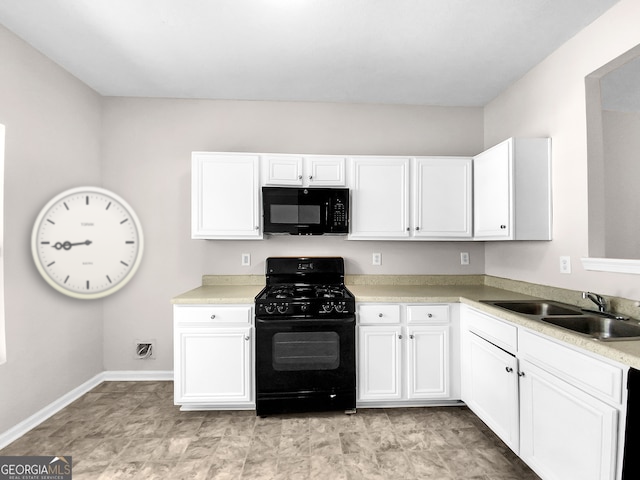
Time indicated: 8:44
